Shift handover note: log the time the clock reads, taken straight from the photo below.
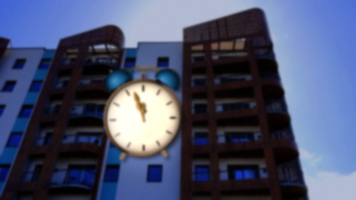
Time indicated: 11:57
